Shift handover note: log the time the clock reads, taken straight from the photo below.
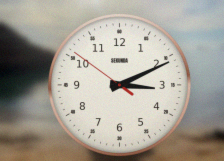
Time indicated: 3:10:51
